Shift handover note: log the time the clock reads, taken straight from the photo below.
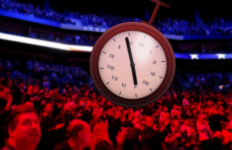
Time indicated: 4:54
